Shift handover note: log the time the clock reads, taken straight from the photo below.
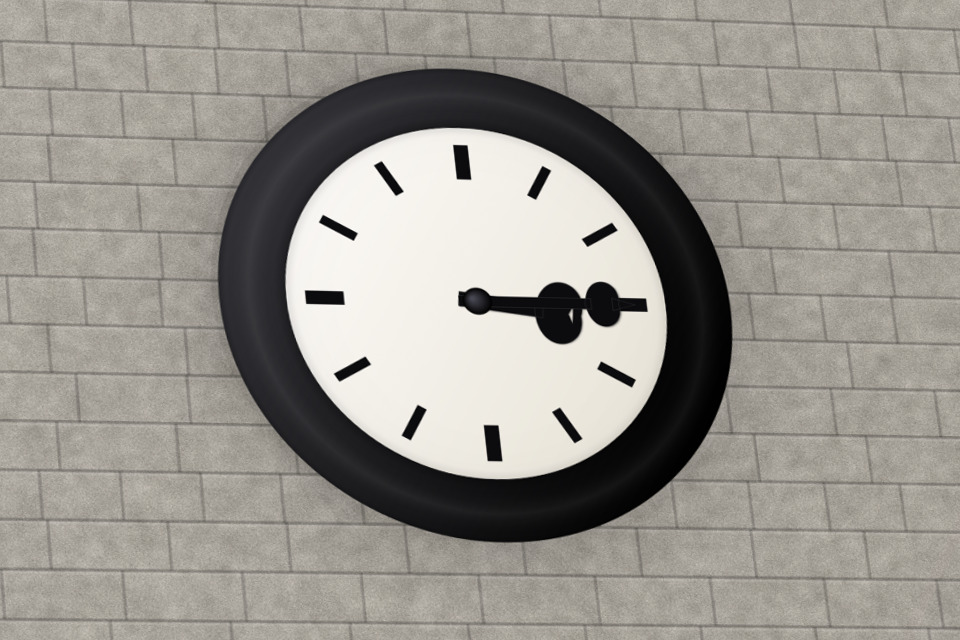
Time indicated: 3:15
